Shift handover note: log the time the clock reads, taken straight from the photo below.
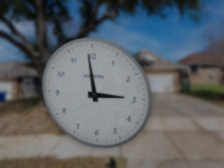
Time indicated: 2:59
